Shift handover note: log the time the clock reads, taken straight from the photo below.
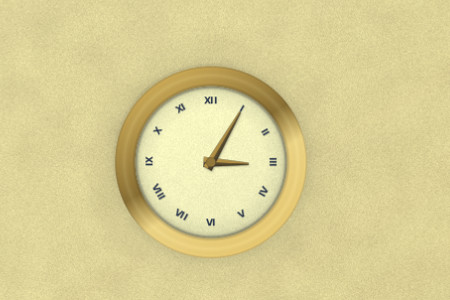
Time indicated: 3:05
